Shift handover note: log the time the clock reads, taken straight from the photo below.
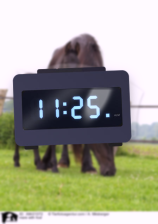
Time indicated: 11:25
